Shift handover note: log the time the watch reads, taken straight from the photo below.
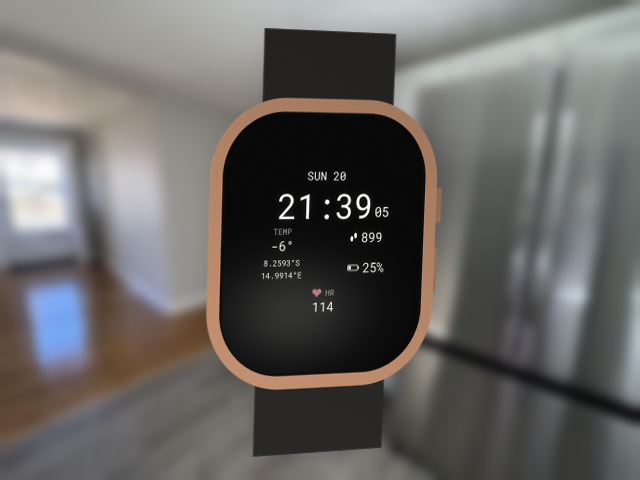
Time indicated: 21:39:05
